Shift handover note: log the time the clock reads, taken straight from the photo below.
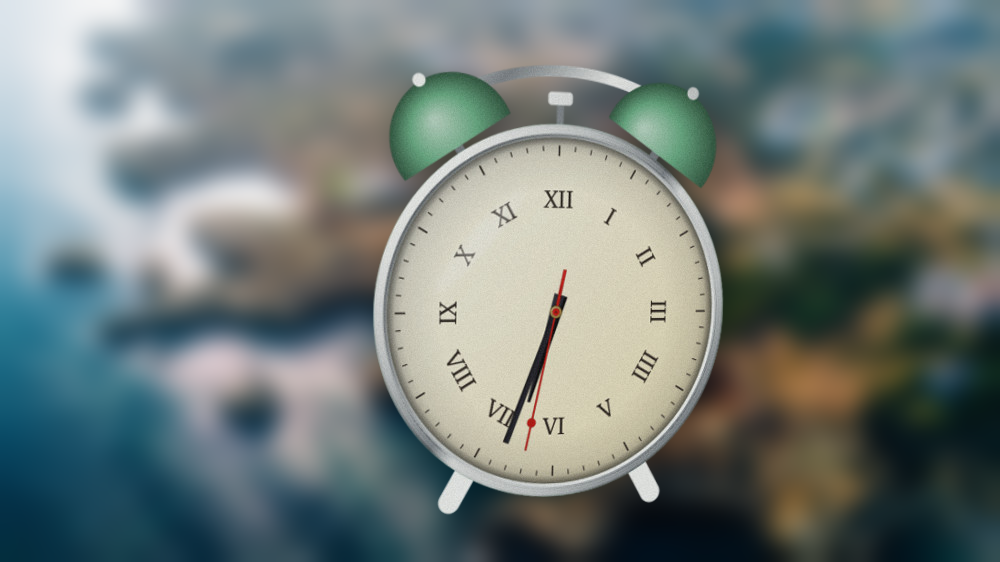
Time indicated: 6:33:32
